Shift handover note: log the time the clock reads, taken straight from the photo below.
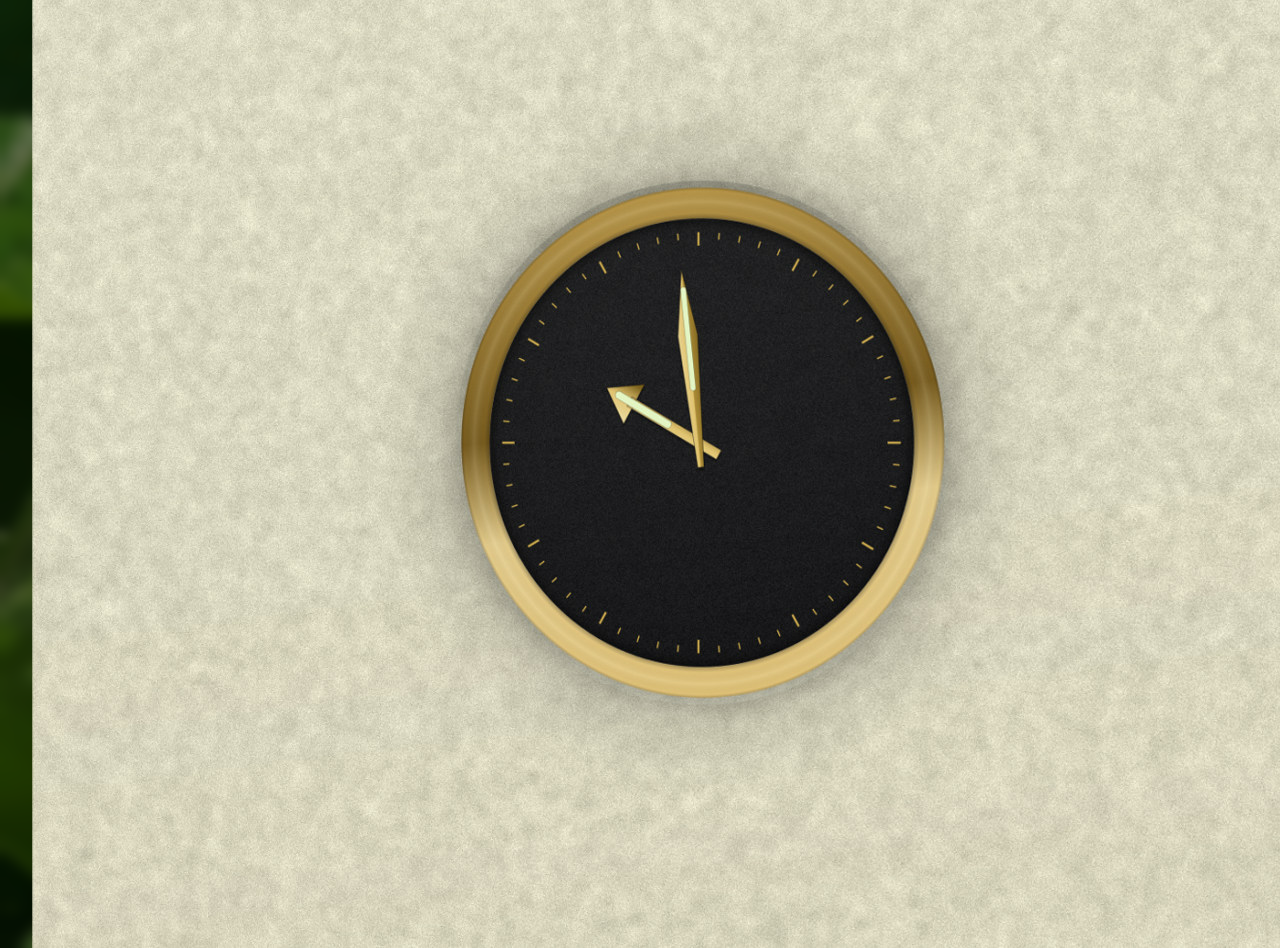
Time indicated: 9:59
